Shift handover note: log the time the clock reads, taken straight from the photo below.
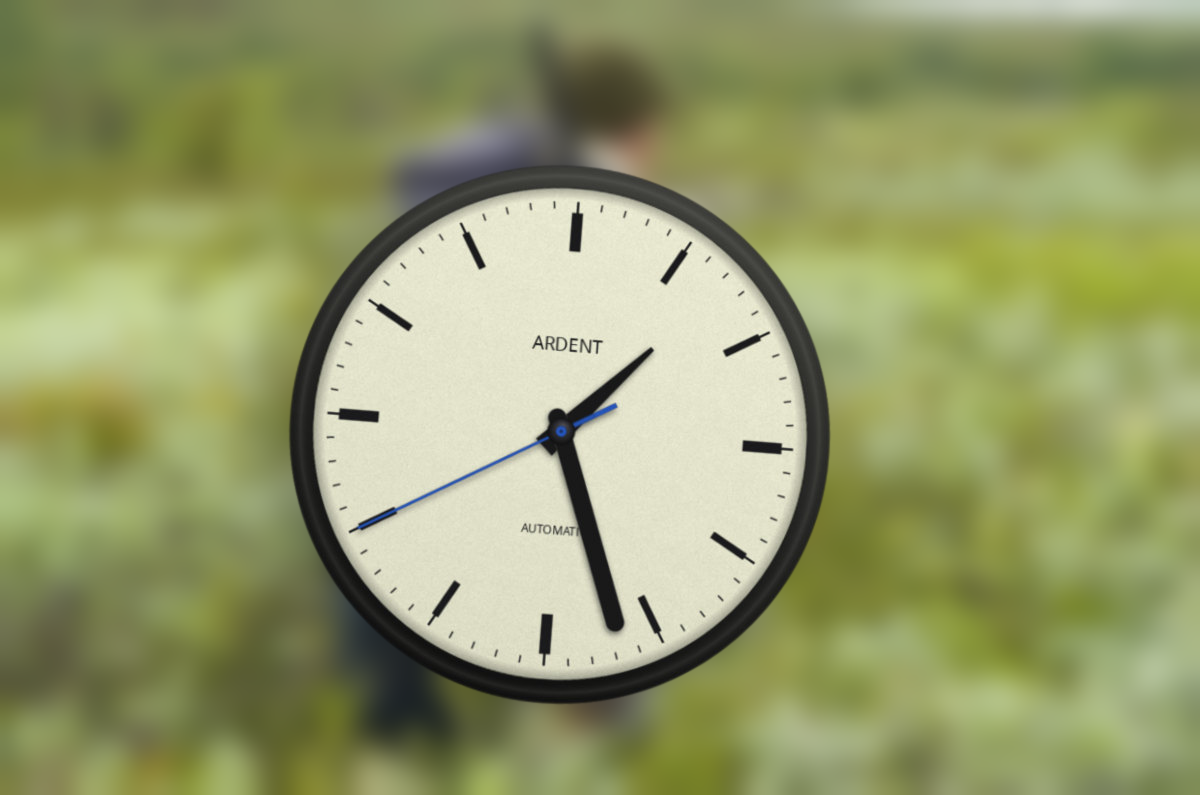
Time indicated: 1:26:40
